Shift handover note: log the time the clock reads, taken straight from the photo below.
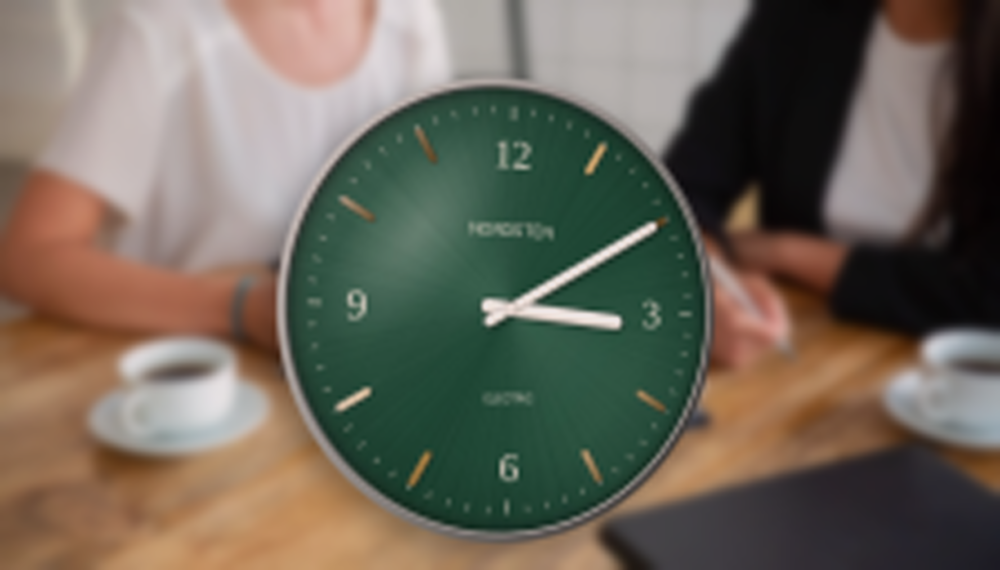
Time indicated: 3:10
